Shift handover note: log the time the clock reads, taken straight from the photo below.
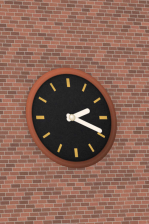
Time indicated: 2:19
